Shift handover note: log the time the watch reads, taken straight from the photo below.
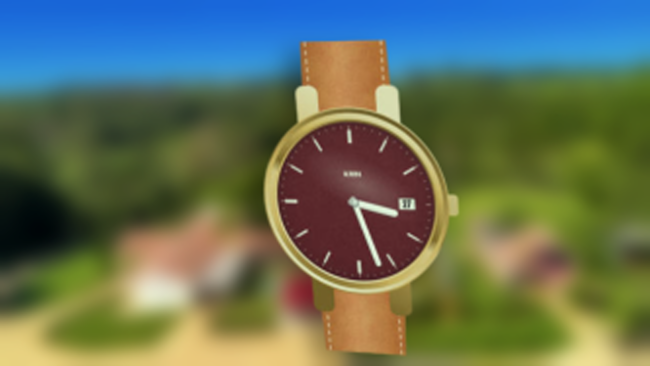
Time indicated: 3:27
